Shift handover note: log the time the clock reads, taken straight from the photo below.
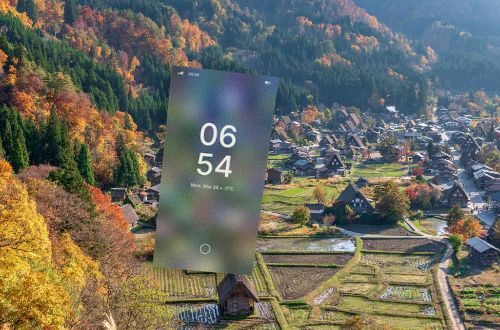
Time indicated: 6:54
